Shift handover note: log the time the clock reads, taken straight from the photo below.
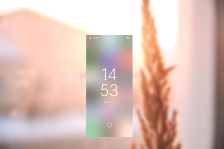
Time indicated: 14:53
